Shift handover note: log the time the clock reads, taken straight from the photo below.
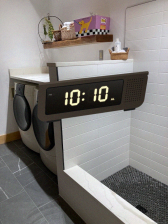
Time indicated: 10:10
